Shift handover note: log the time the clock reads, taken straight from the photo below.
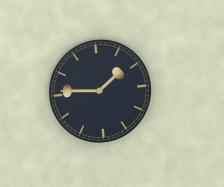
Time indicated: 1:46
